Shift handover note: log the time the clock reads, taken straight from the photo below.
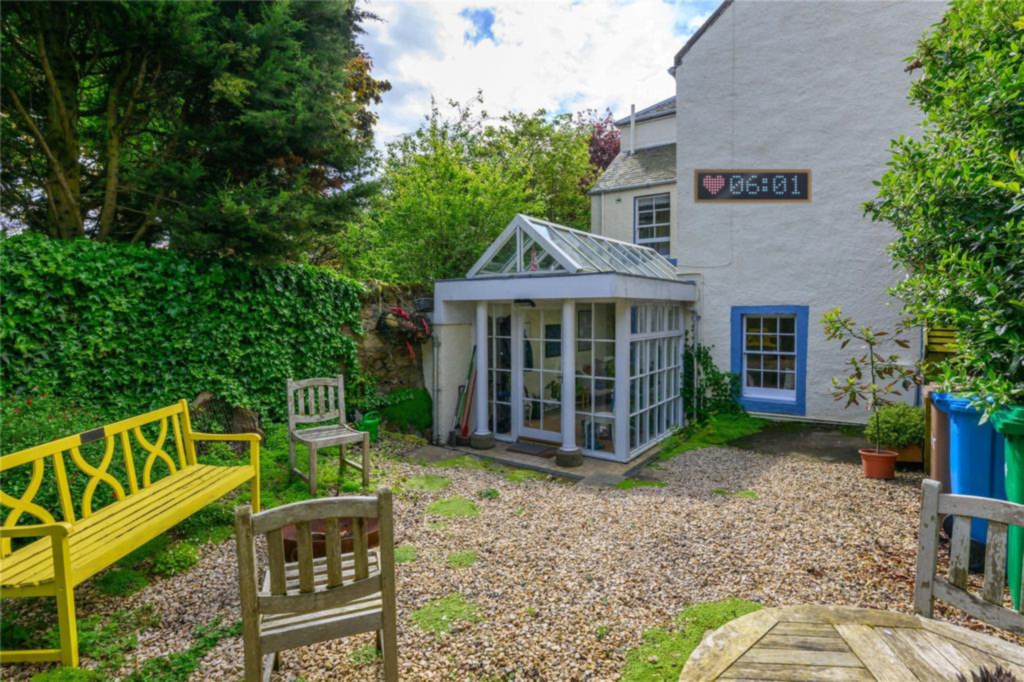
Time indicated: 6:01
